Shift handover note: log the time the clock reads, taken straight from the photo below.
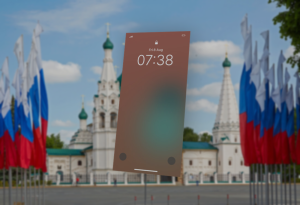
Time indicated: 7:38
